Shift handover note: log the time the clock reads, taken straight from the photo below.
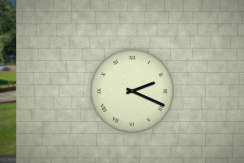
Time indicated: 2:19
